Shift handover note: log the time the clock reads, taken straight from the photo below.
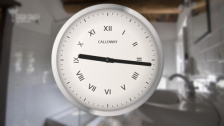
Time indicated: 9:16
